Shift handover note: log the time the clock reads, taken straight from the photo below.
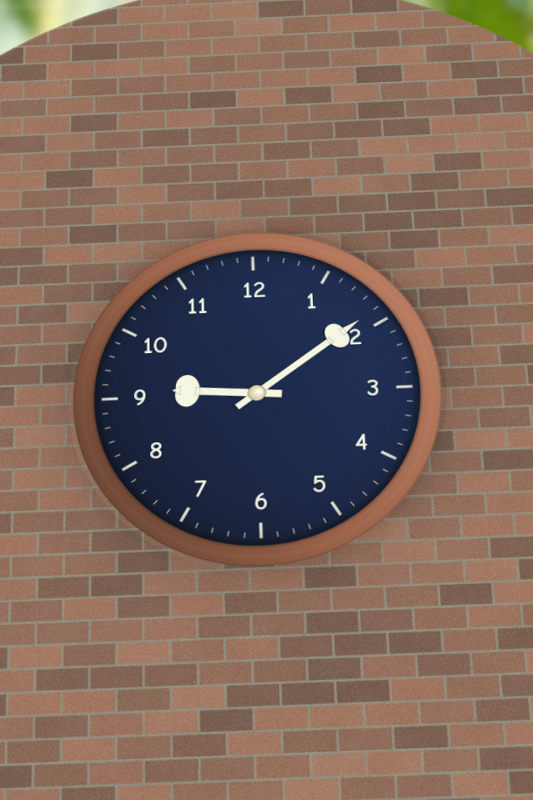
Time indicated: 9:09
